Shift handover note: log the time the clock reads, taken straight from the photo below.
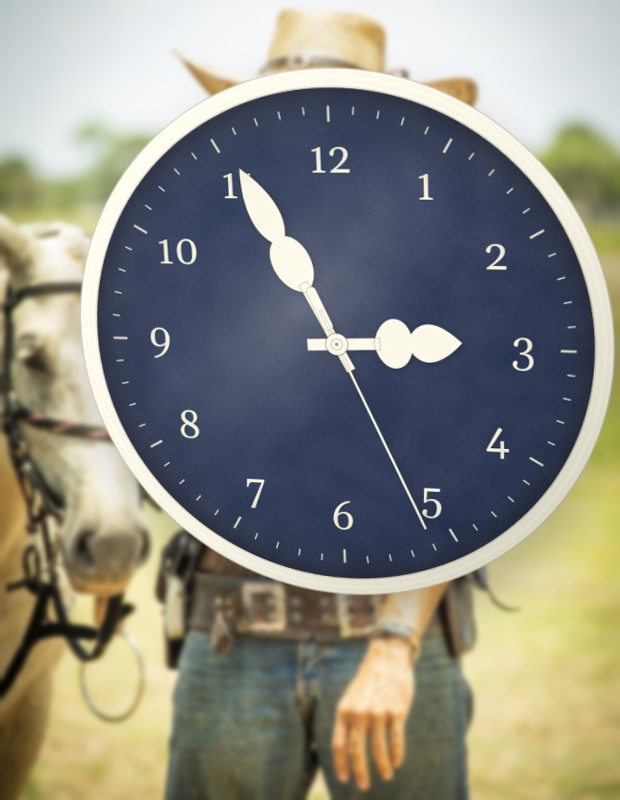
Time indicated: 2:55:26
